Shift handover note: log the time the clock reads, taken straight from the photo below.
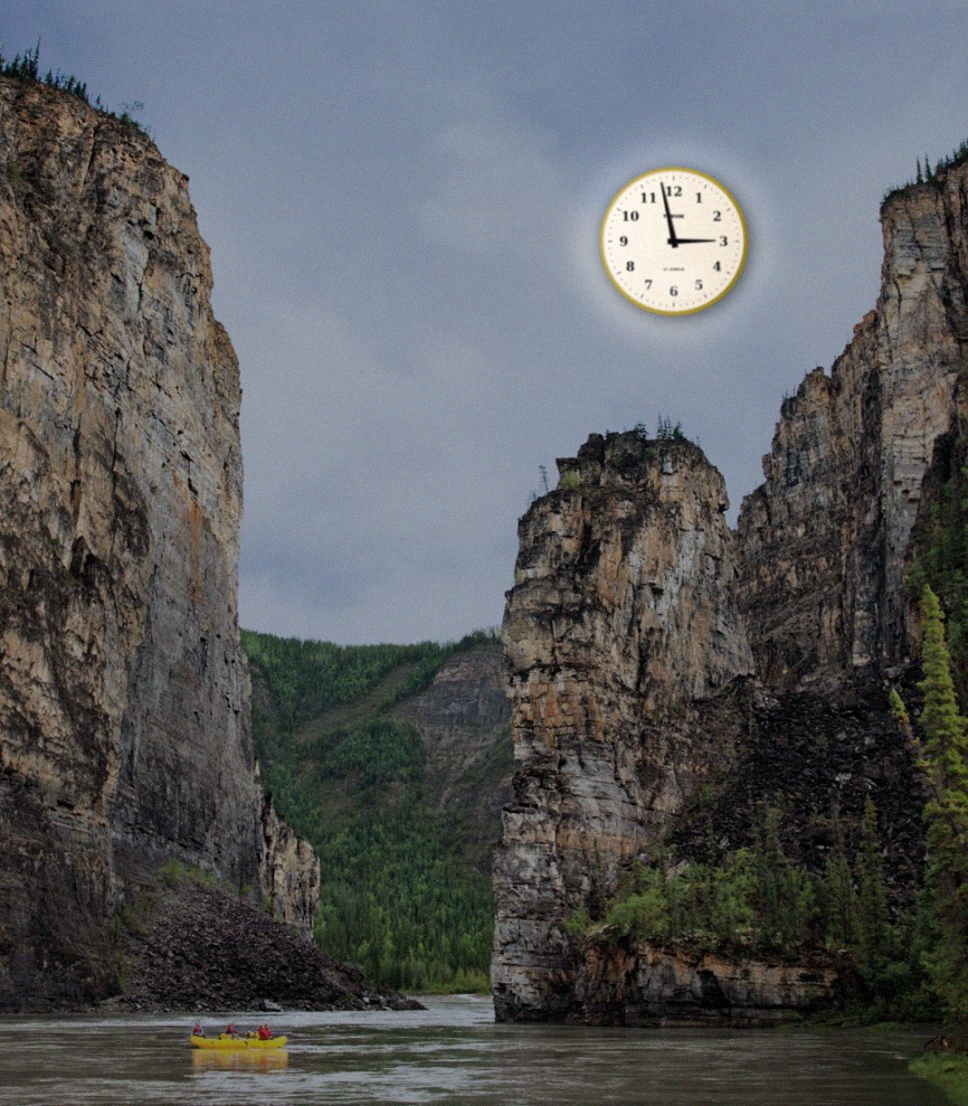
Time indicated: 2:58
